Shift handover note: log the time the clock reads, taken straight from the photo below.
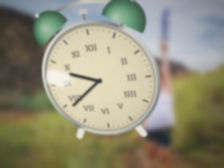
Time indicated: 9:39
